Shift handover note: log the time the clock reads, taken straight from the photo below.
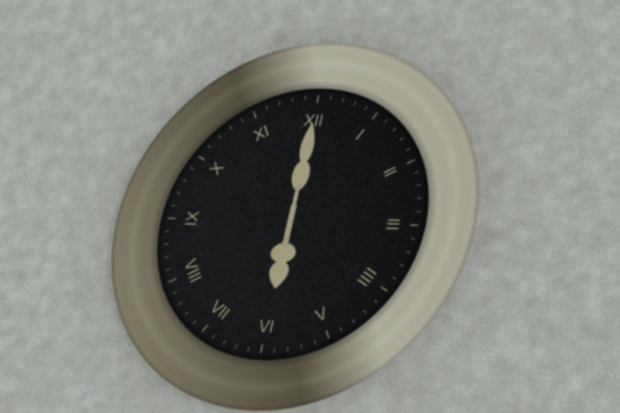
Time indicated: 6:00
